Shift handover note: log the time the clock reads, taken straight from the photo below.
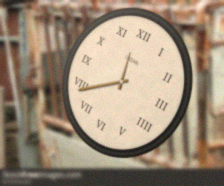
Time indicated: 11:39
